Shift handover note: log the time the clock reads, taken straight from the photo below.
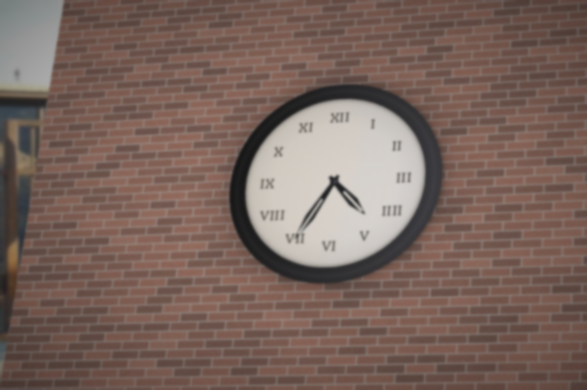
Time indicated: 4:35
